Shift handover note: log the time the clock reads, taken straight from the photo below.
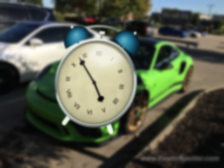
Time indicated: 4:53
